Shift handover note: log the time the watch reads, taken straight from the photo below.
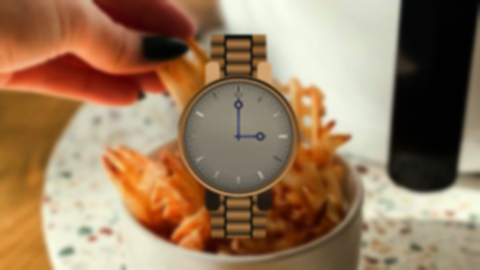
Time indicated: 3:00
